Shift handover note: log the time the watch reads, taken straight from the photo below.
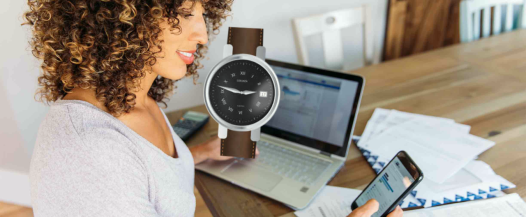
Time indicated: 2:47
